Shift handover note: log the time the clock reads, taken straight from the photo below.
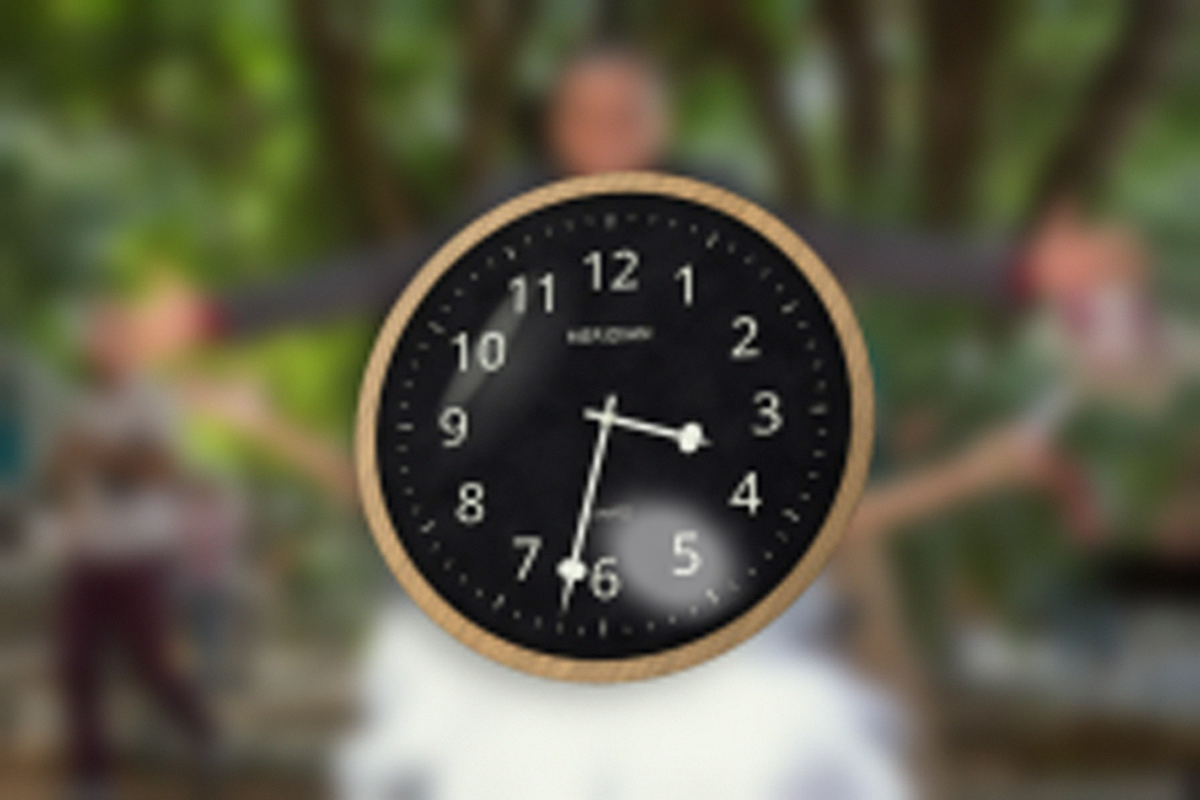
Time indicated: 3:32
